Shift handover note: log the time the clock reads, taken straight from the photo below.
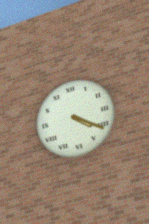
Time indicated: 4:21
